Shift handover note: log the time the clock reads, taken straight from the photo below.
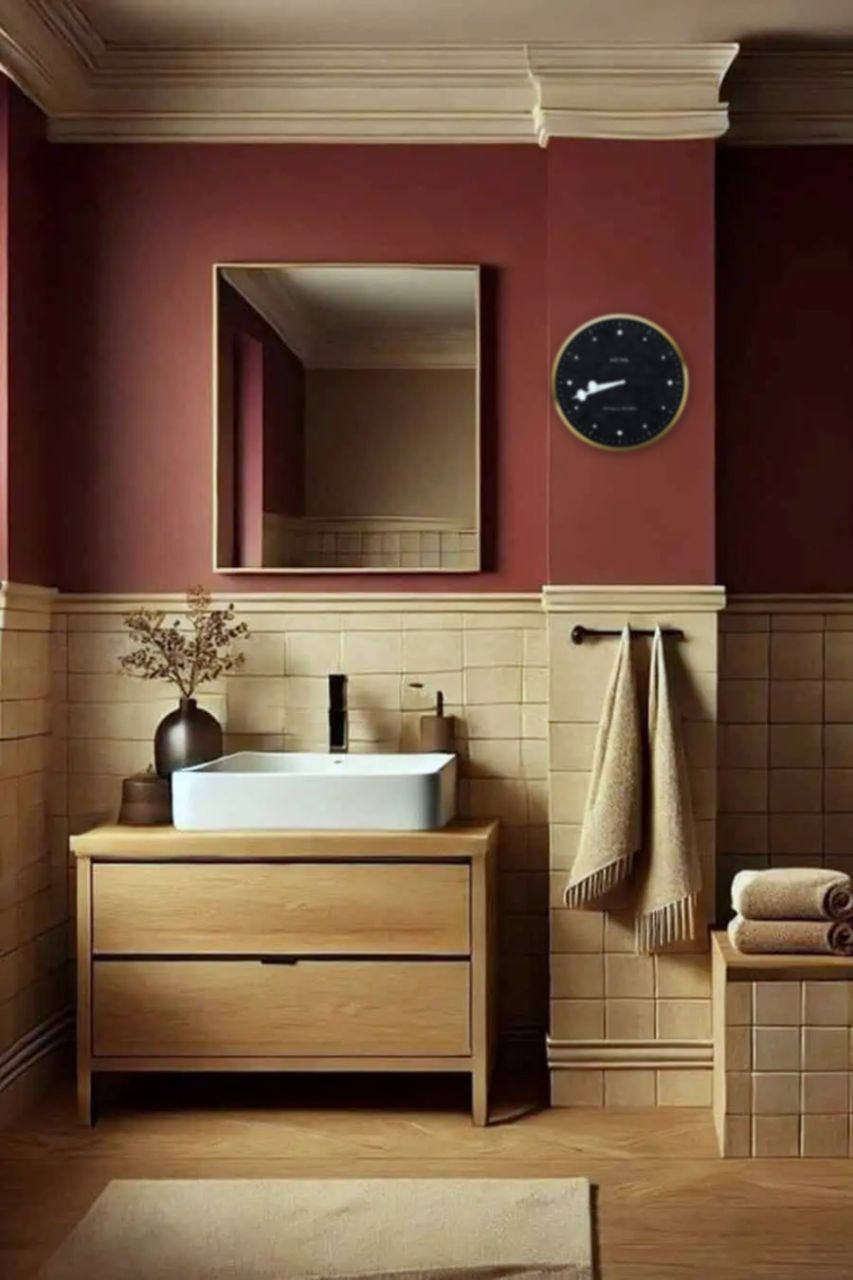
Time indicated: 8:42
